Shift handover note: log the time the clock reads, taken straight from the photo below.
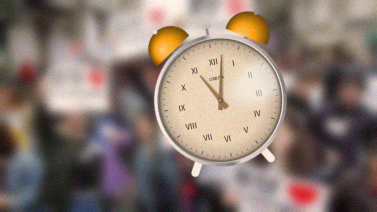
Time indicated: 11:02
